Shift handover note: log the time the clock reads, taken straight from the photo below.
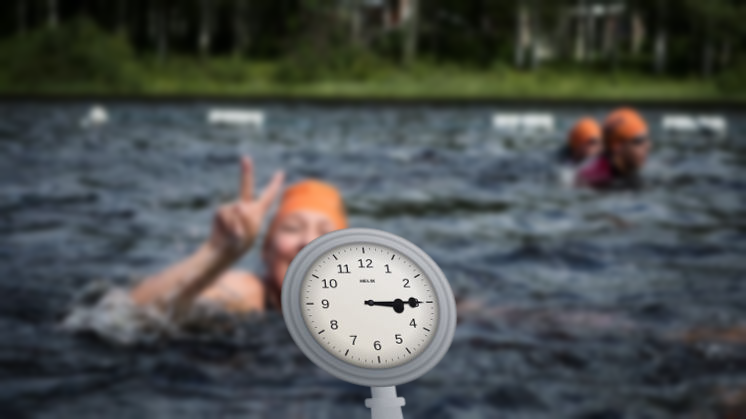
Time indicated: 3:15
